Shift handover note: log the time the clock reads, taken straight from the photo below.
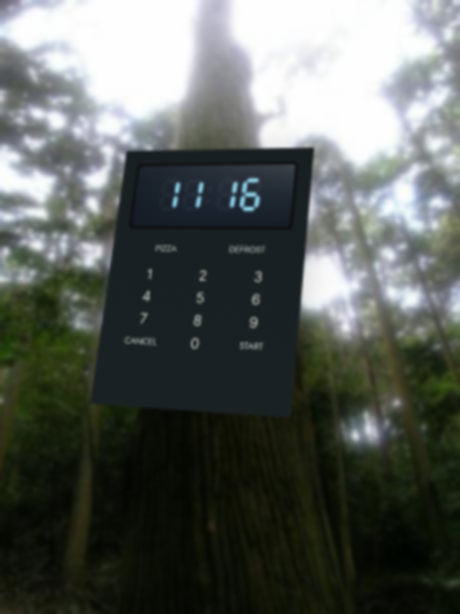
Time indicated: 11:16
